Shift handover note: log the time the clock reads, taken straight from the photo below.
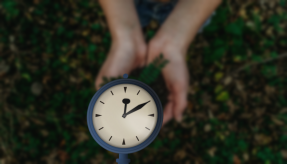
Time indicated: 12:10
